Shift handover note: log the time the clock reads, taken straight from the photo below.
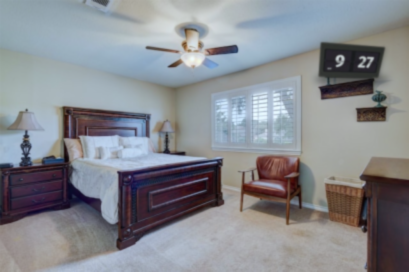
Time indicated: 9:27
